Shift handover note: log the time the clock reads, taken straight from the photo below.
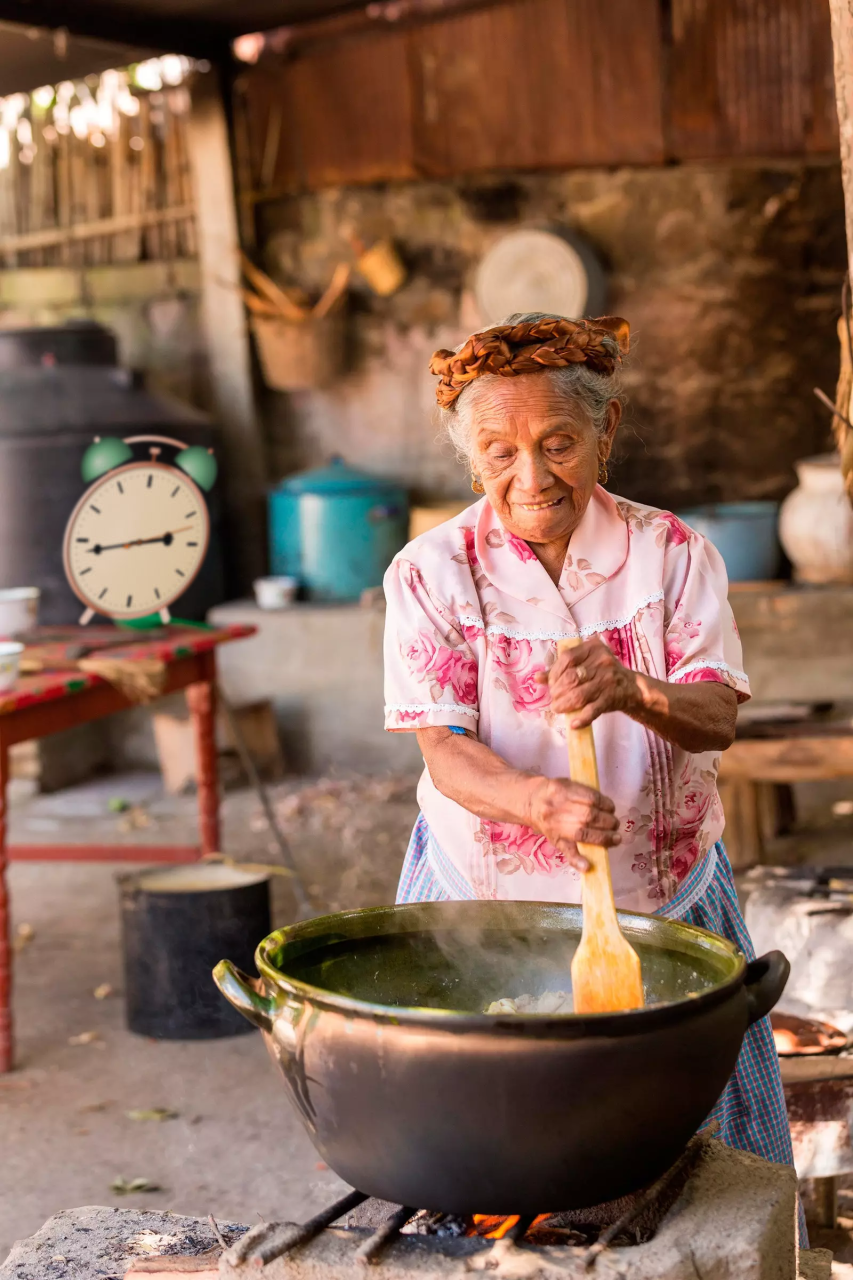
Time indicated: 2:43:12
